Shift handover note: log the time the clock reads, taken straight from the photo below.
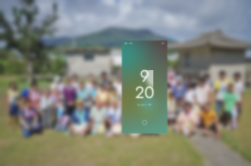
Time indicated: 9:20
